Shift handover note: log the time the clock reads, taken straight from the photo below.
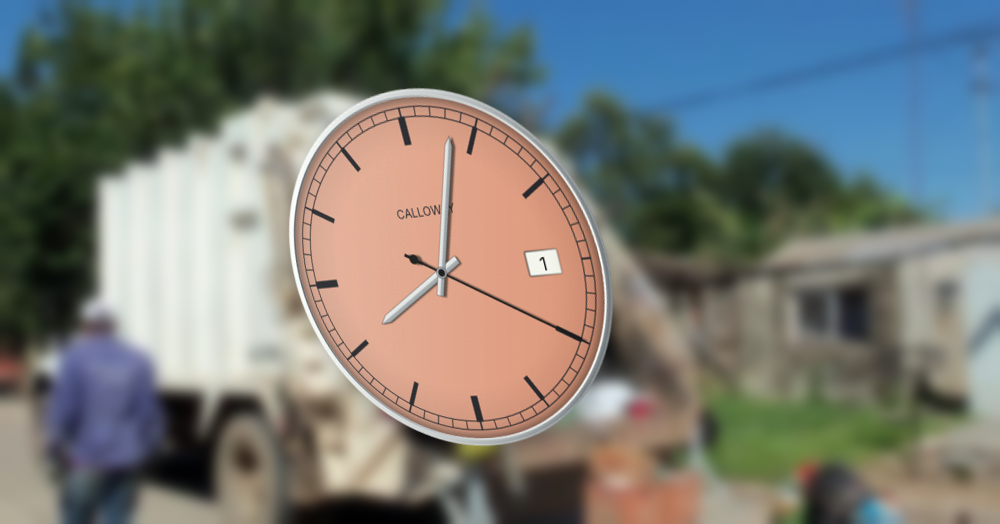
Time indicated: 8:03:20
